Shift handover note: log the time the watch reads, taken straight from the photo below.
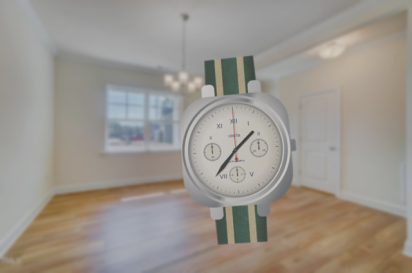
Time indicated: 1:37
